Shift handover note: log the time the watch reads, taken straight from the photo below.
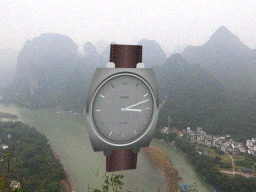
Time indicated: 3:12
